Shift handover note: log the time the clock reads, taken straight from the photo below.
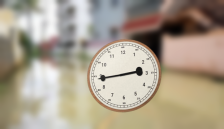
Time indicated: 2:44
